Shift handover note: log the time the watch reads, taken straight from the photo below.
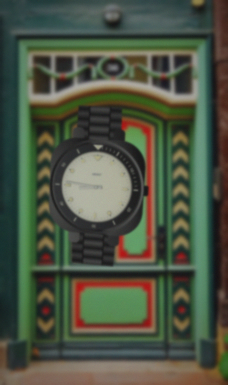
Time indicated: 8:46
